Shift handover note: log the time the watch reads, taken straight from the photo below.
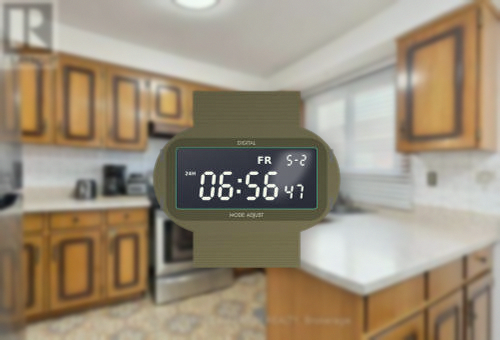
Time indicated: 6:56:47
